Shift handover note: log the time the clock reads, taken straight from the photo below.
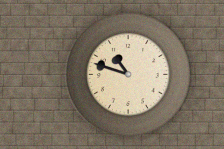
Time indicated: 10:48
